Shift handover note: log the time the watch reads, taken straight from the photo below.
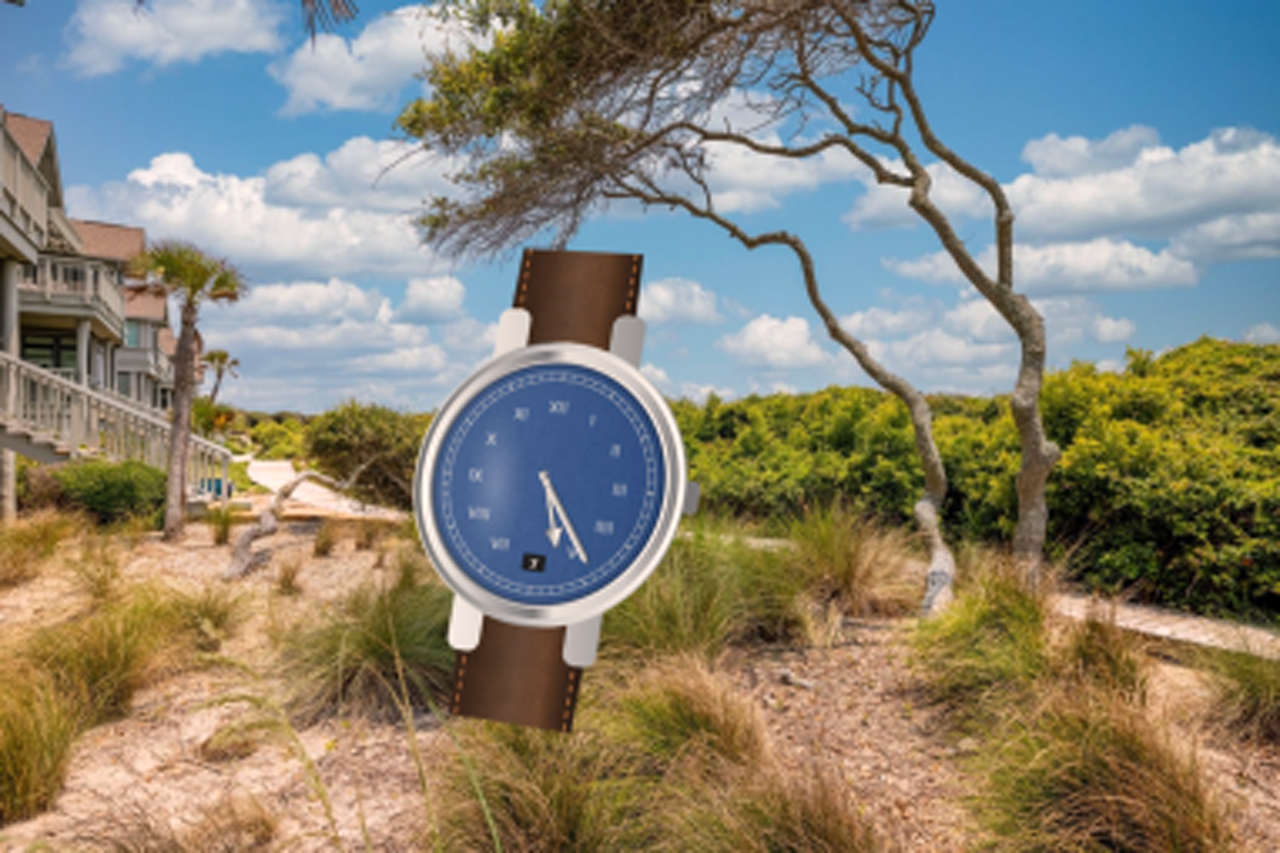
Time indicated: 5:24
